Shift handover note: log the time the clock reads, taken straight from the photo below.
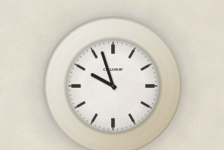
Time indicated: 9:57
